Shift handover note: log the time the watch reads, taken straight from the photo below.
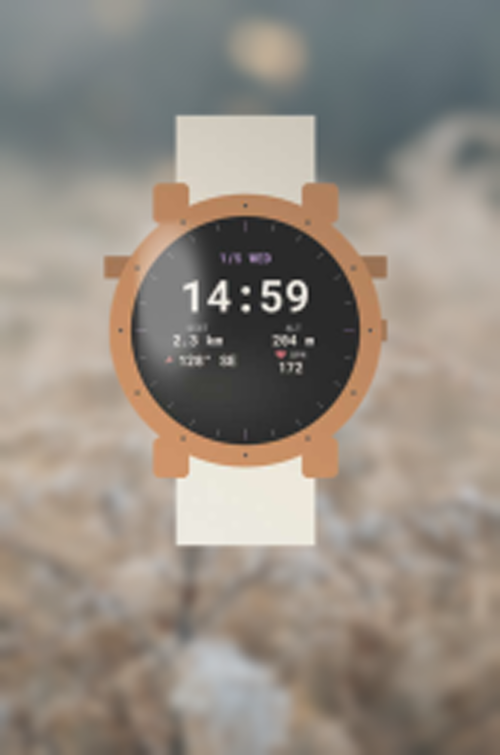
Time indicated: 14:59
